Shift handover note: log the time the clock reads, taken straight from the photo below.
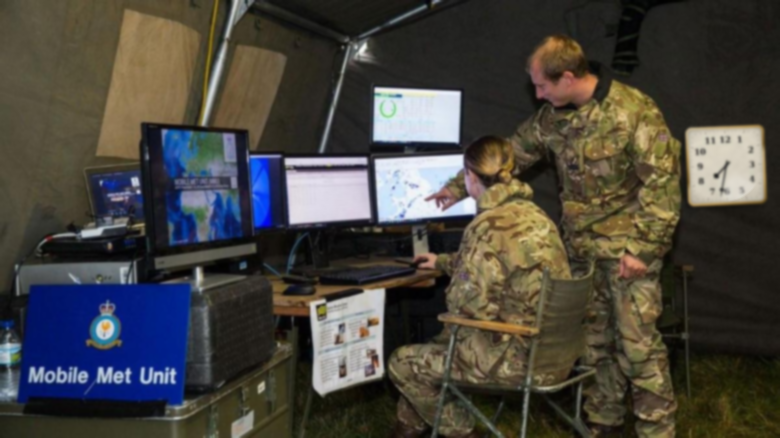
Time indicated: 7:32
